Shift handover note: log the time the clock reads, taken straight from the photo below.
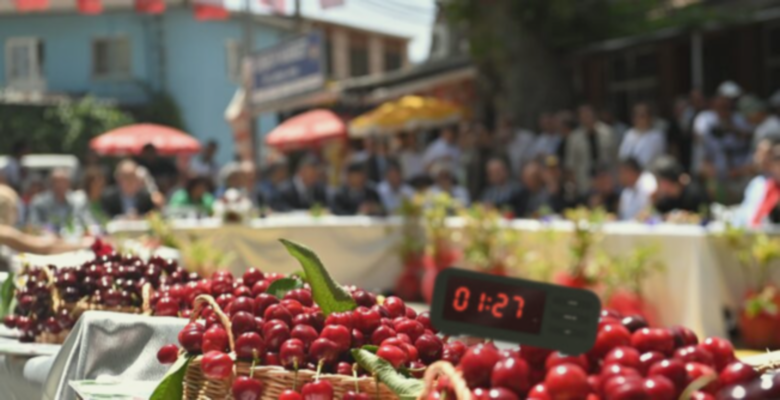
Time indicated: 1:27
